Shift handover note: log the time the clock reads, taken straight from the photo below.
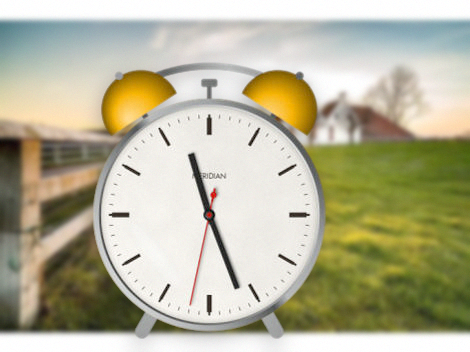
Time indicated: 11:26:32
